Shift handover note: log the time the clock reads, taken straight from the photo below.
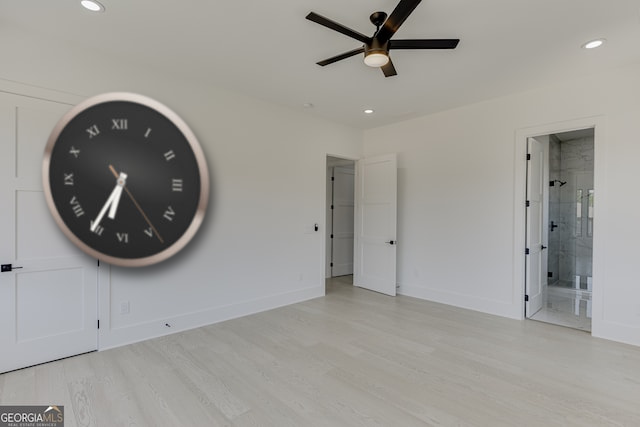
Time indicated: 6:35:24
